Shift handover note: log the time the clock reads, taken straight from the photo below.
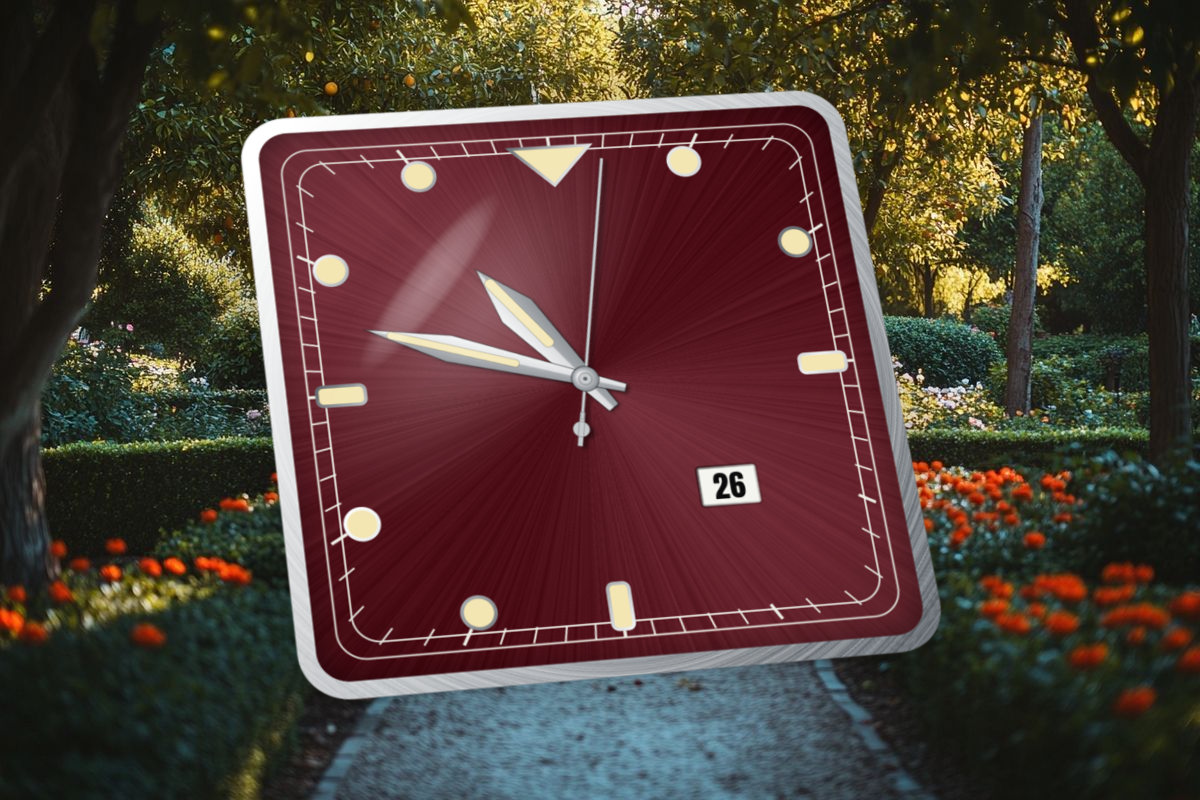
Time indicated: 10:48:02
